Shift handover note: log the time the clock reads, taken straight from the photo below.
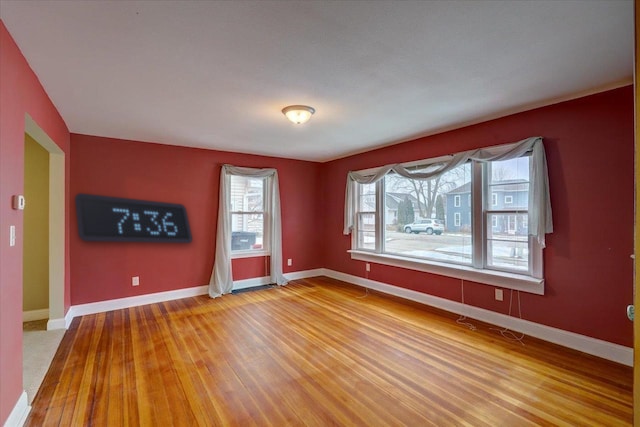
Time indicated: 7:36
